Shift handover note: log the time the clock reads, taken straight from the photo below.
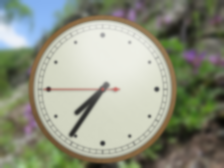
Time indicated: 7:35:45
